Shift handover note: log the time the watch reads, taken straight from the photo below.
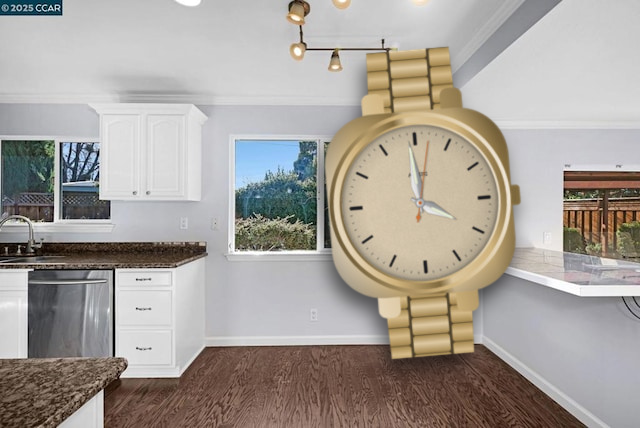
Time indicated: 3:59:02
